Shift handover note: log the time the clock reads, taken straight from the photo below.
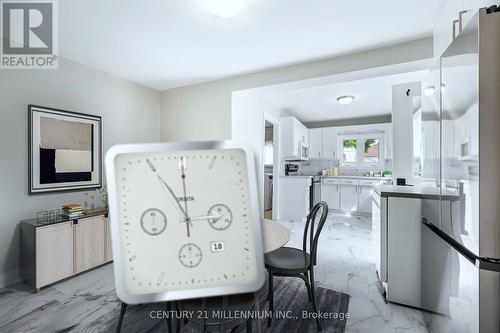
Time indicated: 2:55
